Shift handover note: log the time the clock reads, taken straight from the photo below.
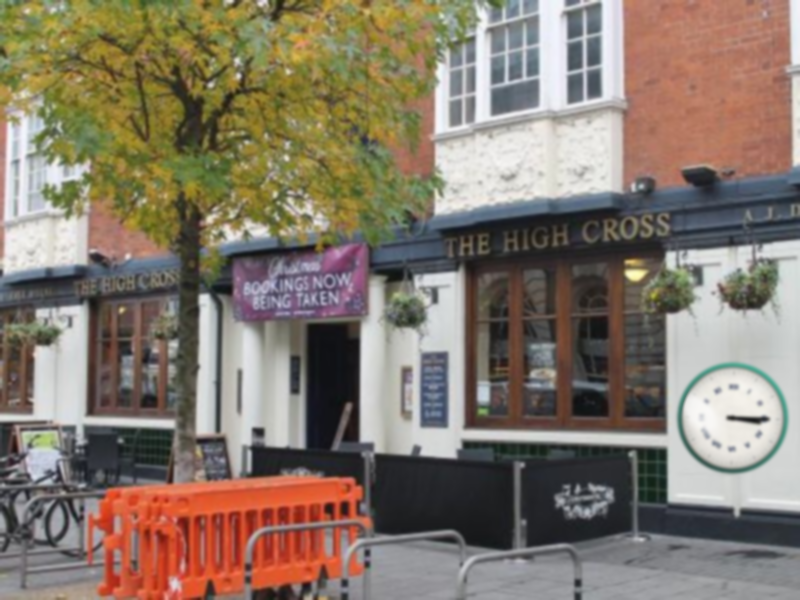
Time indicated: 3:15
